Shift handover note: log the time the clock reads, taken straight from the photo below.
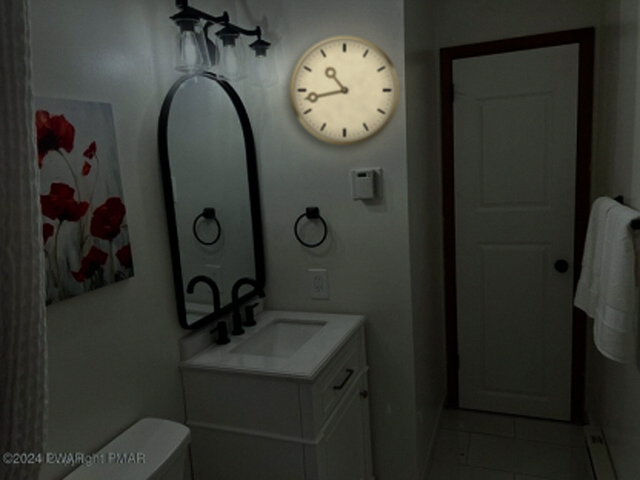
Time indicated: 10:43
